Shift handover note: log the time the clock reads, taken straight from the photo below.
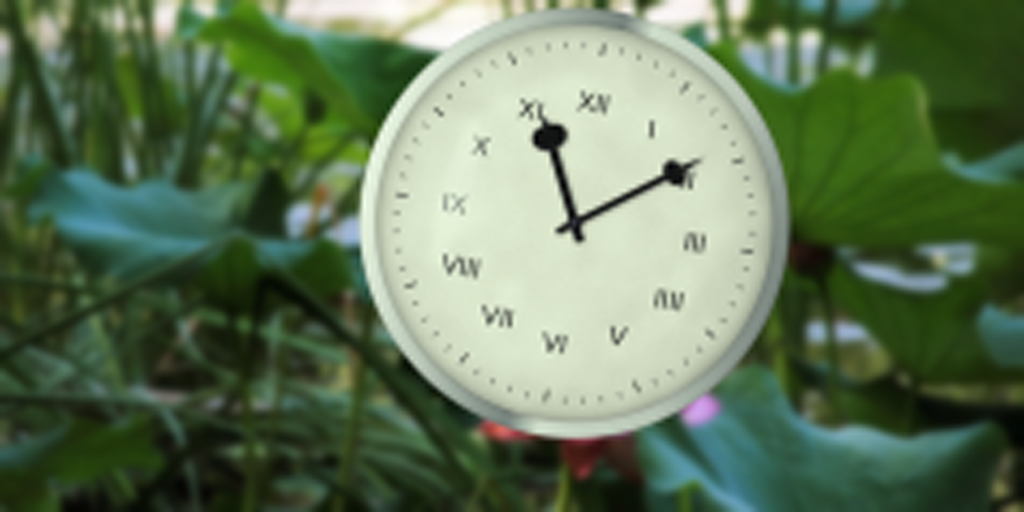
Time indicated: 11:09
